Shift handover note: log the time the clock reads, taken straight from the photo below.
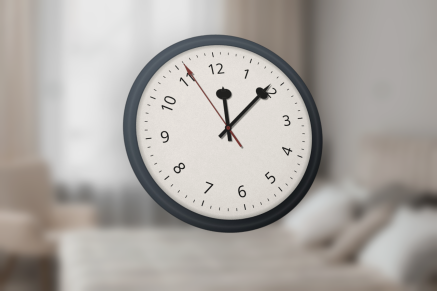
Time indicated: 12:08:56
